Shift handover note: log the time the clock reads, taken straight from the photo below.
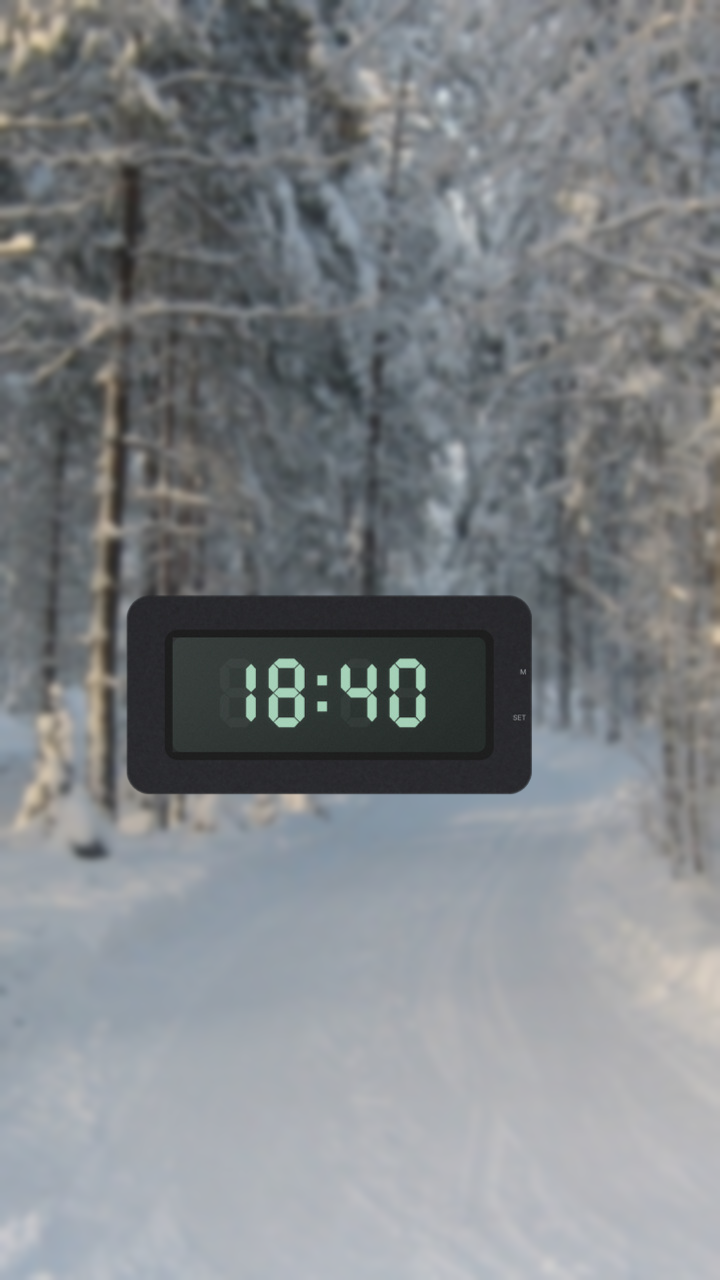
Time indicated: 18:40
